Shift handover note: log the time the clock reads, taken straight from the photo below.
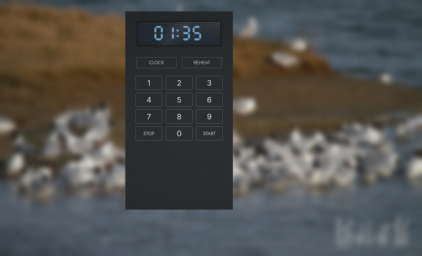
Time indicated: 1:35
